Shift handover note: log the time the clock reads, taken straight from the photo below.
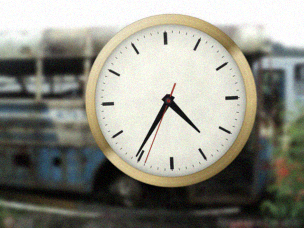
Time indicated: 4:35:34
